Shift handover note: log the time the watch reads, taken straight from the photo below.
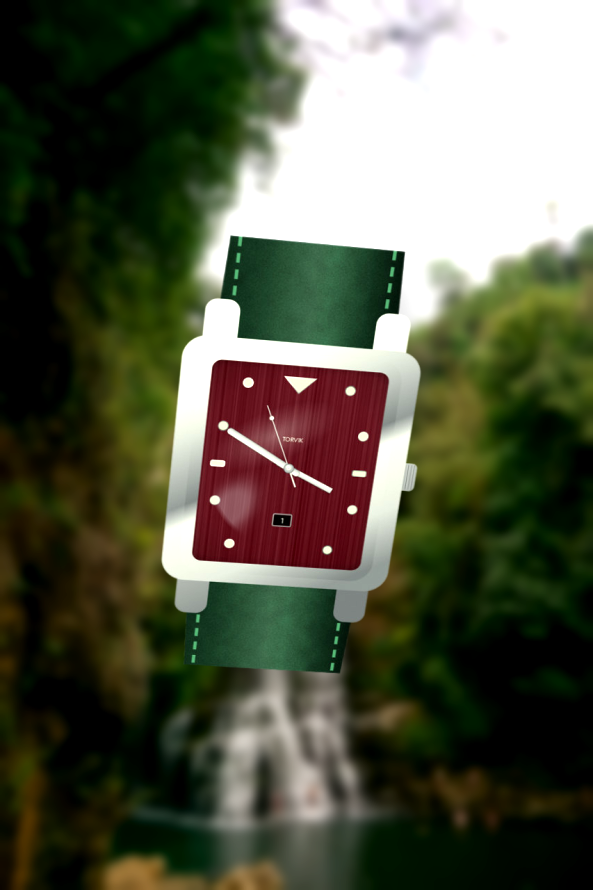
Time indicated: 3:49:56
